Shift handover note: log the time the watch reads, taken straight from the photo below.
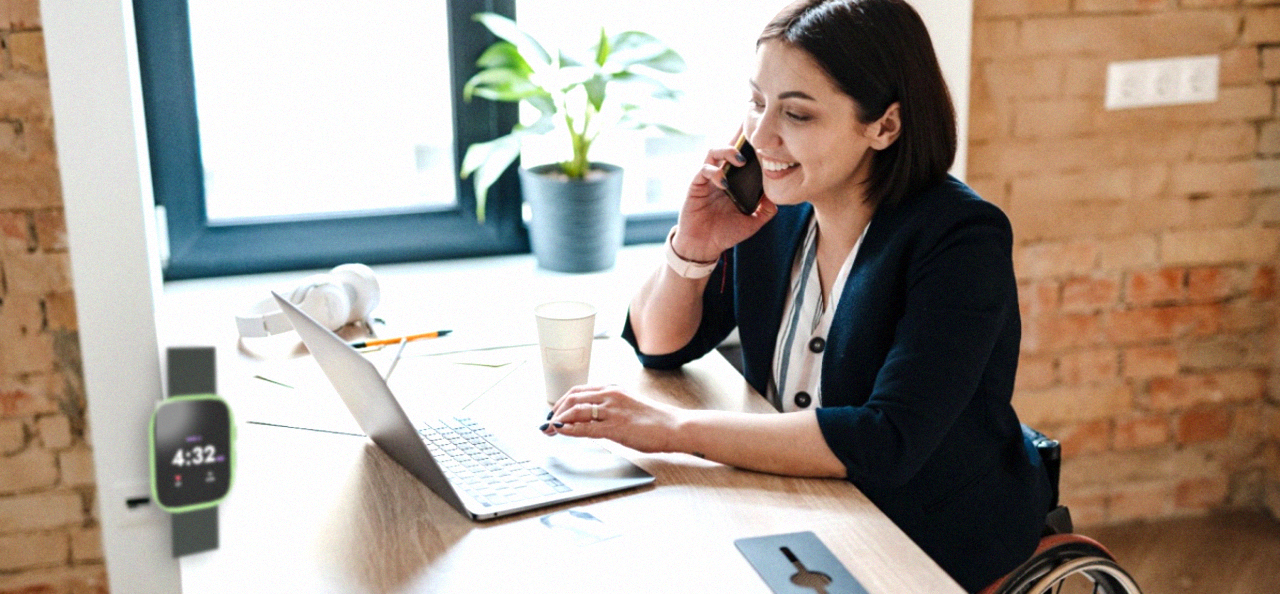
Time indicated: 4:32
